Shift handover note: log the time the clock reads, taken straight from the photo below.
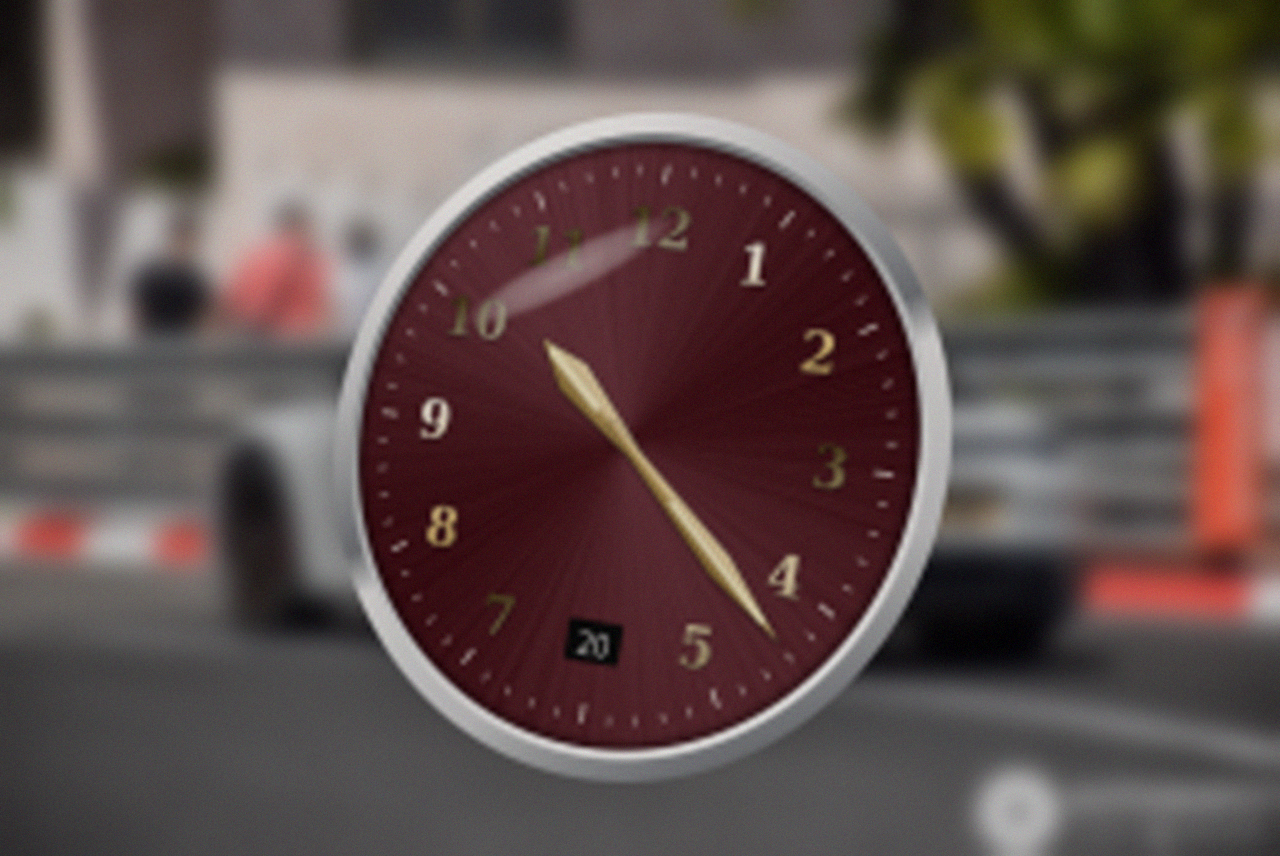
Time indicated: 10:22
